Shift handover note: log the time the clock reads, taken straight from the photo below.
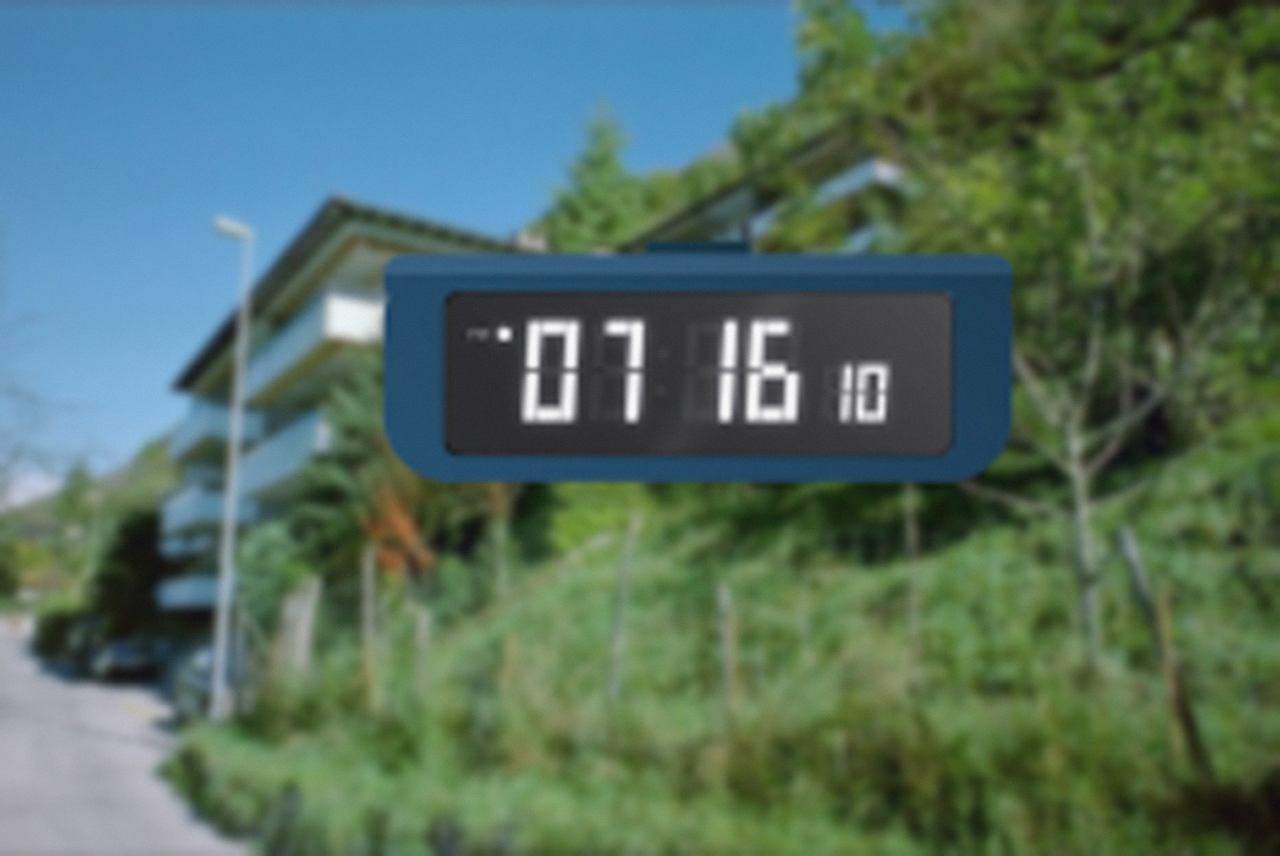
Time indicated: 7:16:10
